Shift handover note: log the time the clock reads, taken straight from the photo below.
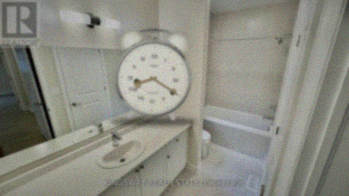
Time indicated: 8:20
